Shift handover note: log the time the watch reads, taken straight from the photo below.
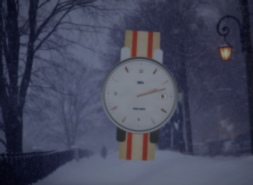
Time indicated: 2:12
